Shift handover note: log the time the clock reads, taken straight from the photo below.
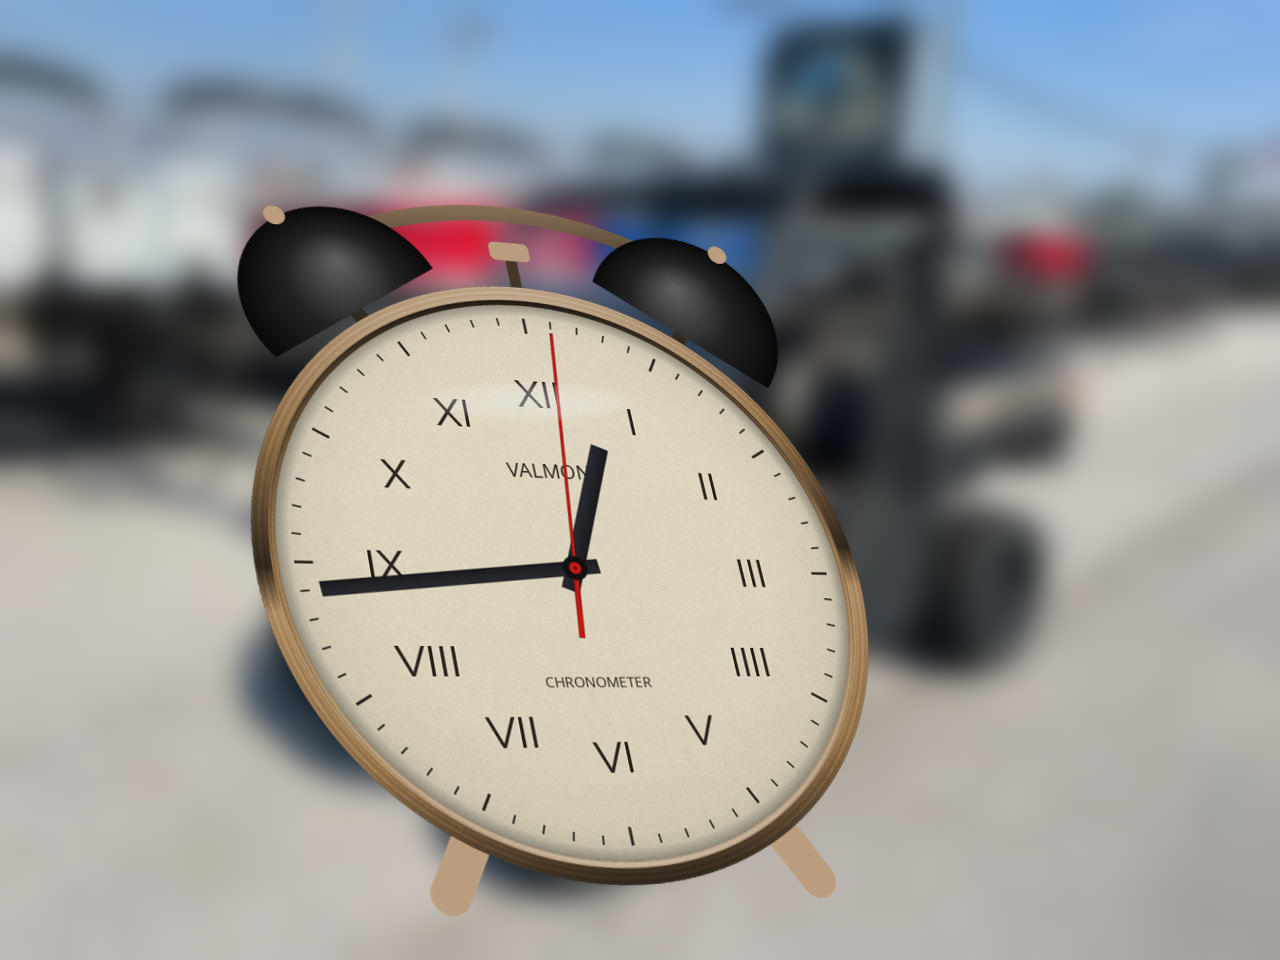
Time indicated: 12:44:01
